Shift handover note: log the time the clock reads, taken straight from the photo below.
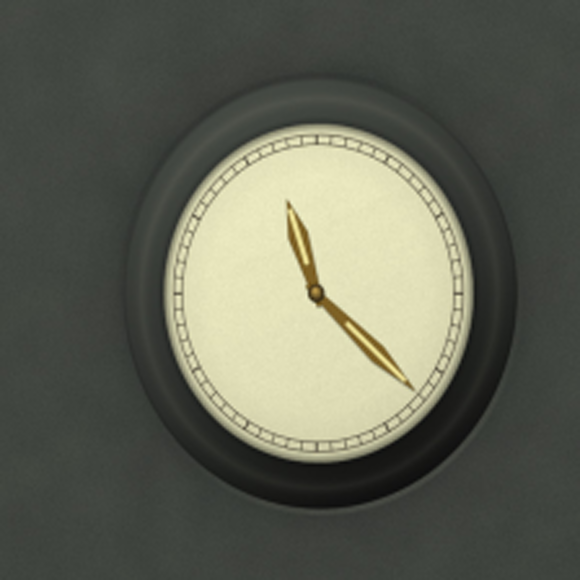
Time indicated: 11:22
